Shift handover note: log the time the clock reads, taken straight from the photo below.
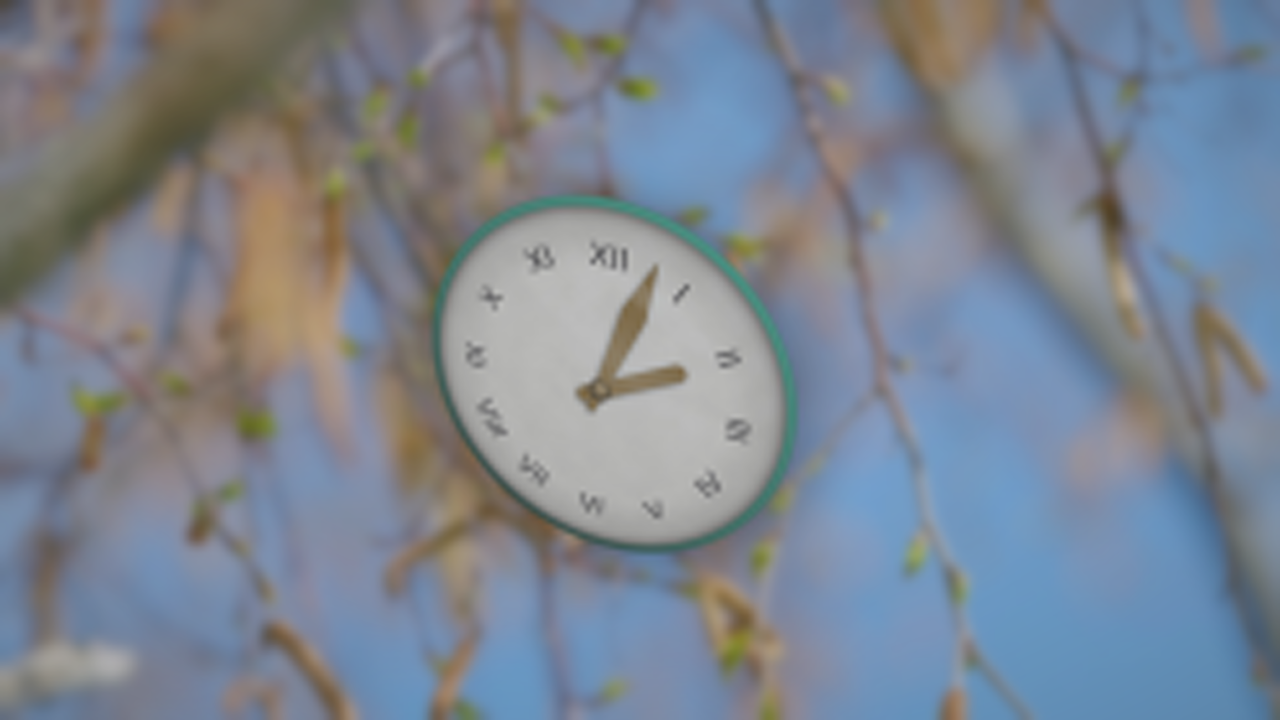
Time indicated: 2:03
